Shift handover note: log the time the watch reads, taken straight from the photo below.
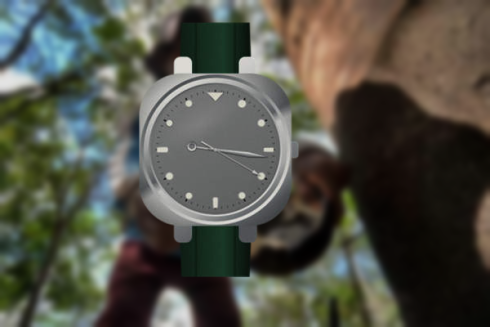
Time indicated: 9:16:20
